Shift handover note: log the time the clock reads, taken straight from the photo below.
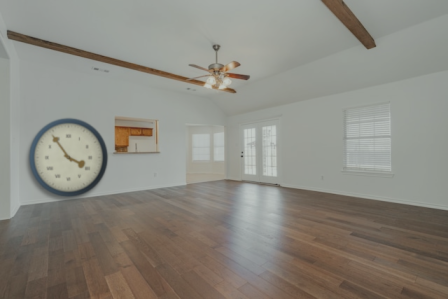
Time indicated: 3:54
